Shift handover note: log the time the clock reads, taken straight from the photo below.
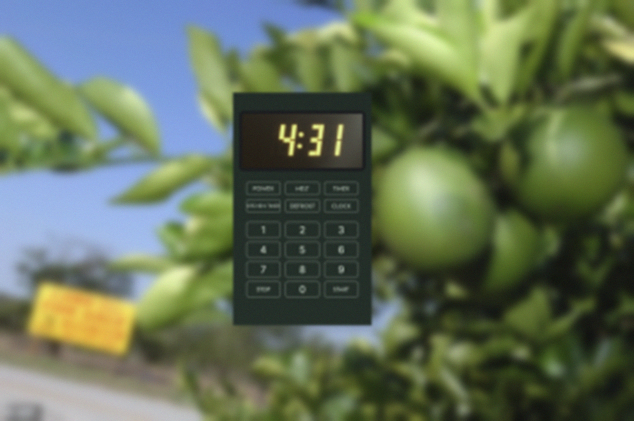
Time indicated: 4:31
